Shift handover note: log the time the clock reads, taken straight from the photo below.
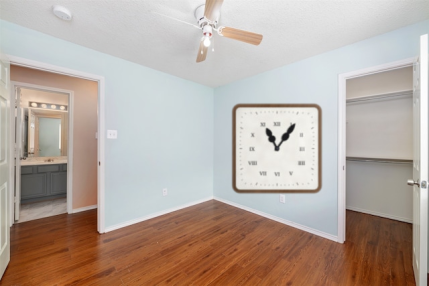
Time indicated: 11:06
